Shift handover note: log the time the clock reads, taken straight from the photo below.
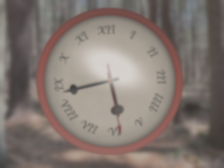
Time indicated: 5:43:29
